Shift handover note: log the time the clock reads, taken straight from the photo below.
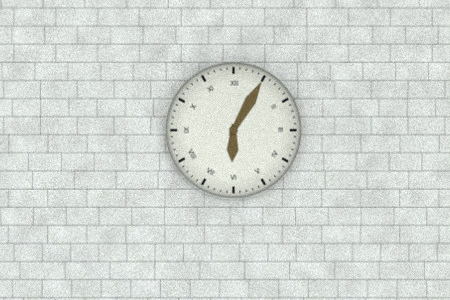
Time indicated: 6:05
